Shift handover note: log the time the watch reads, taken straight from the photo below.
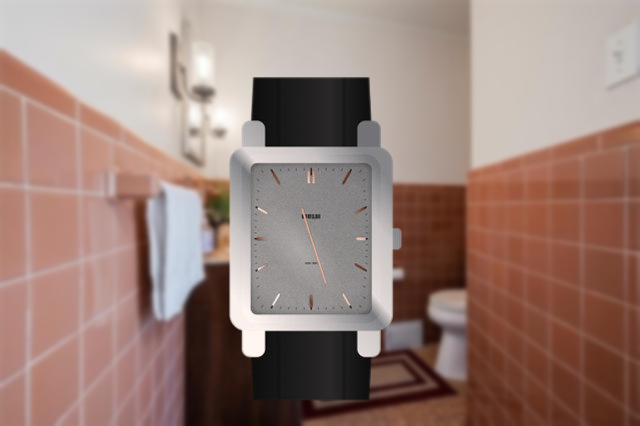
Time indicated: 11:27
